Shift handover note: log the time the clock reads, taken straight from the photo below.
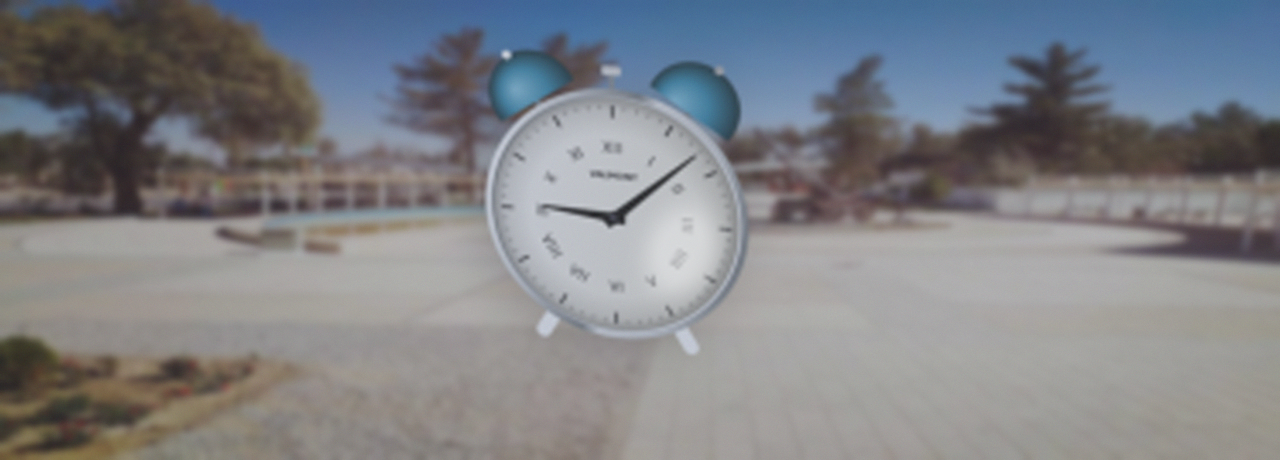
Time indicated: 9:08
